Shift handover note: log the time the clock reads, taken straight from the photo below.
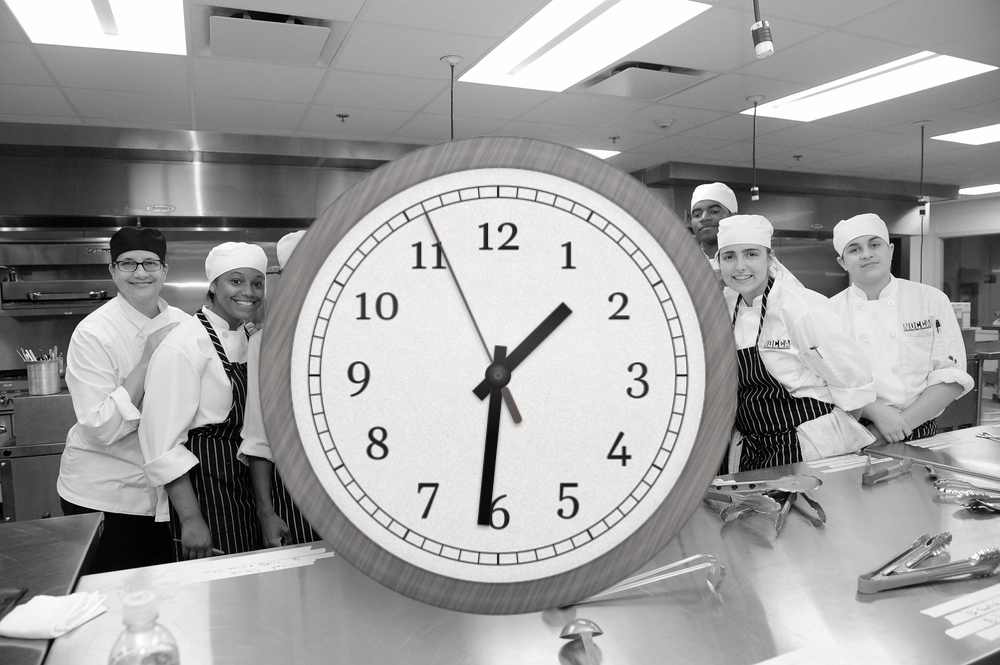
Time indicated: 1:30:56
